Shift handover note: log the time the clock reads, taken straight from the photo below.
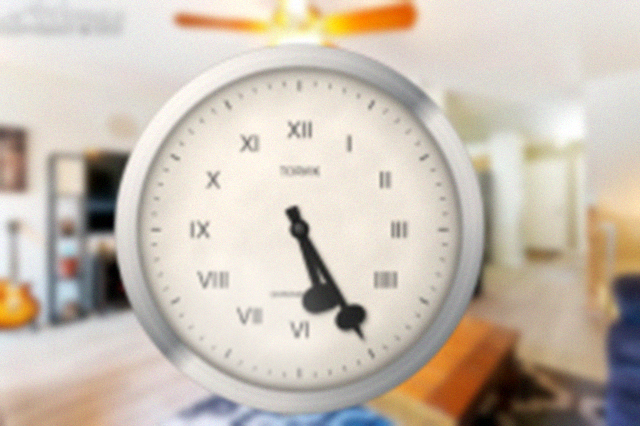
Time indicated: 5:25
